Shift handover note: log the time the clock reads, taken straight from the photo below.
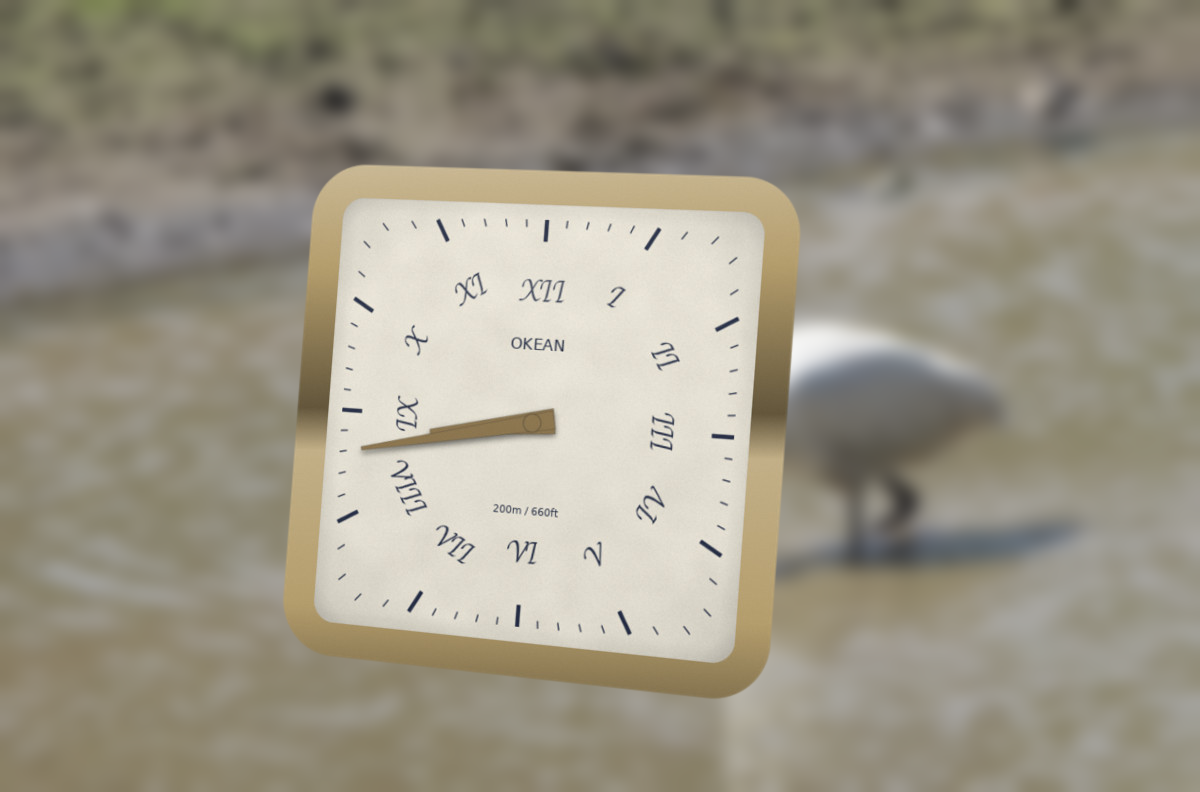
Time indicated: 8:43
